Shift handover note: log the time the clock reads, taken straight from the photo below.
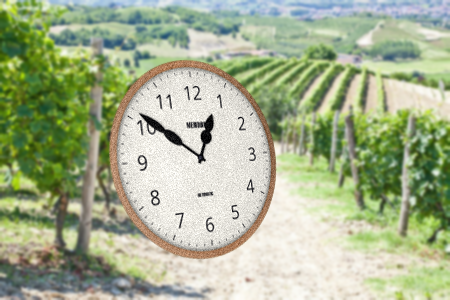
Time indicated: 12:51
